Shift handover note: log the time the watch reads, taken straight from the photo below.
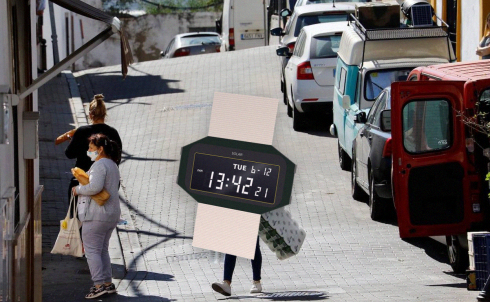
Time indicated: 13:42:21
